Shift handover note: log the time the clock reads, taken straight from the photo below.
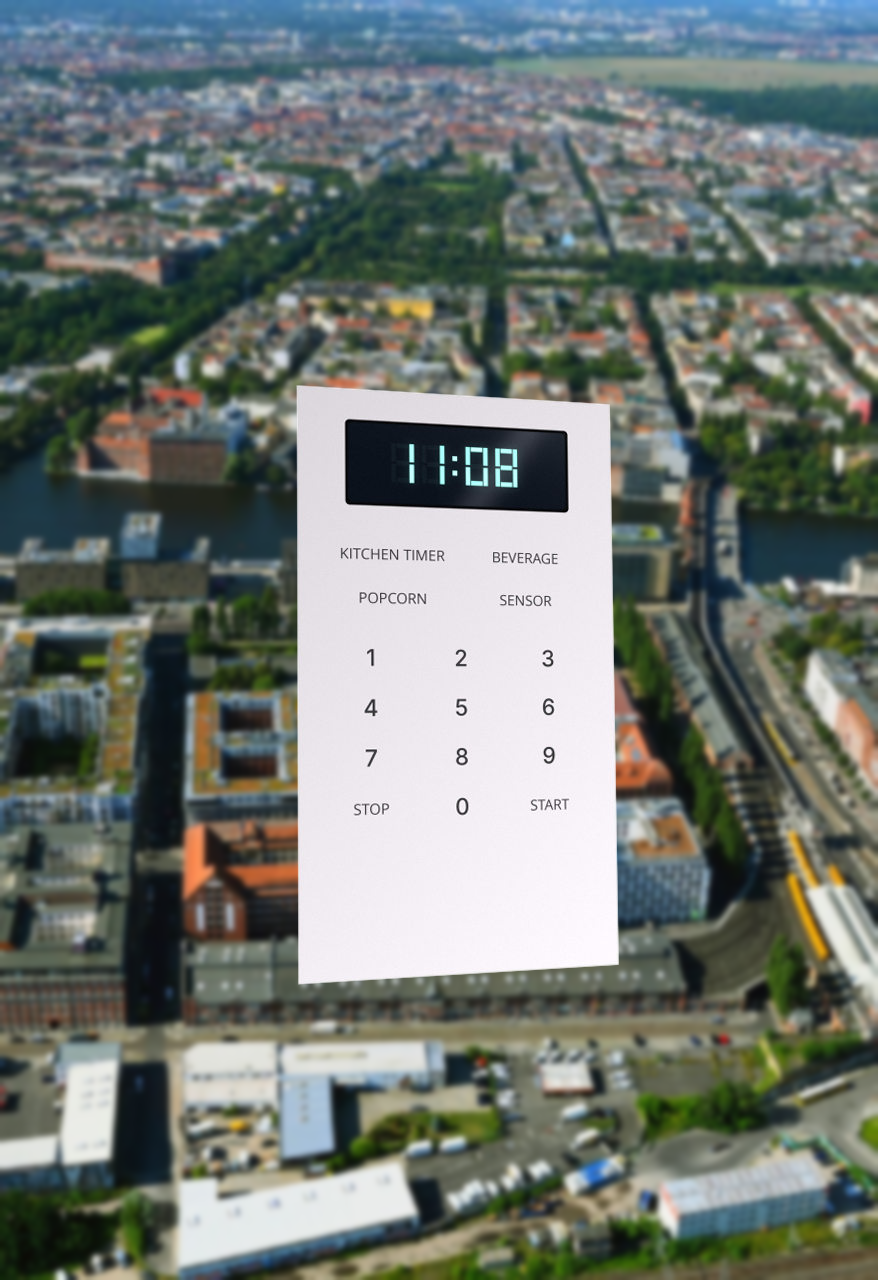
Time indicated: 11:08
